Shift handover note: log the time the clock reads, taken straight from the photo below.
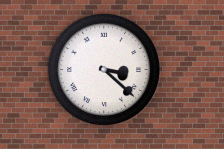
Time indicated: 3:22
